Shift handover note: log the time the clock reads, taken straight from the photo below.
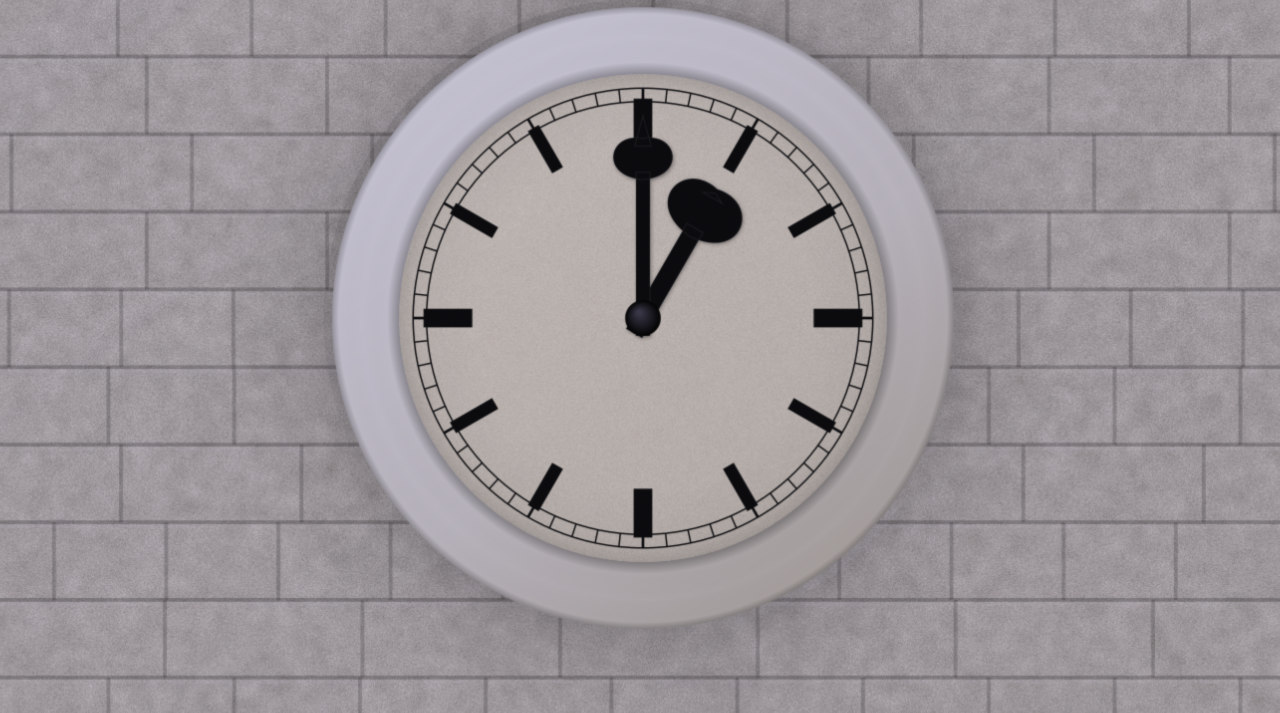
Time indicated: 1:00
